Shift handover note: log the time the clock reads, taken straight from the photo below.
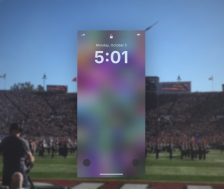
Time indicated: 5:01
